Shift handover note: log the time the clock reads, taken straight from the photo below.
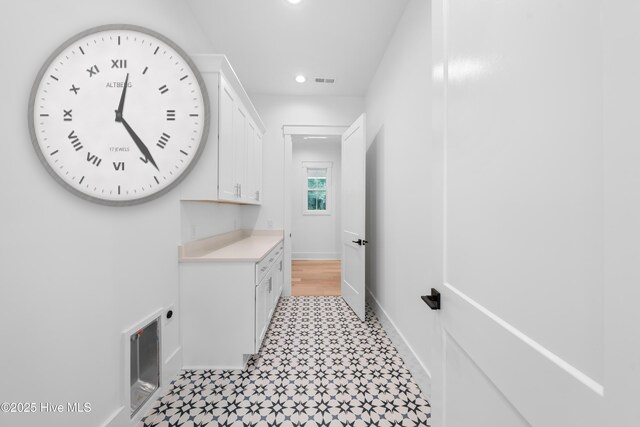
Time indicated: 12:24
